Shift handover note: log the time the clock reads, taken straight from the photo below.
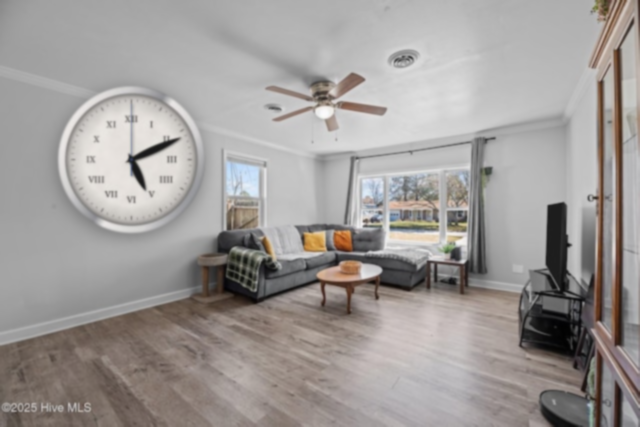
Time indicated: 5:11:00
